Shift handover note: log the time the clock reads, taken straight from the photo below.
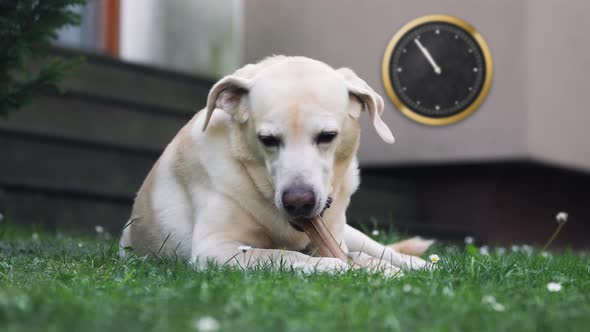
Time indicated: 10:54
